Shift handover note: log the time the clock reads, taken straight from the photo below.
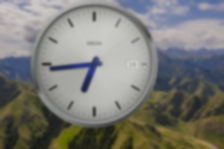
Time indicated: 6:44
